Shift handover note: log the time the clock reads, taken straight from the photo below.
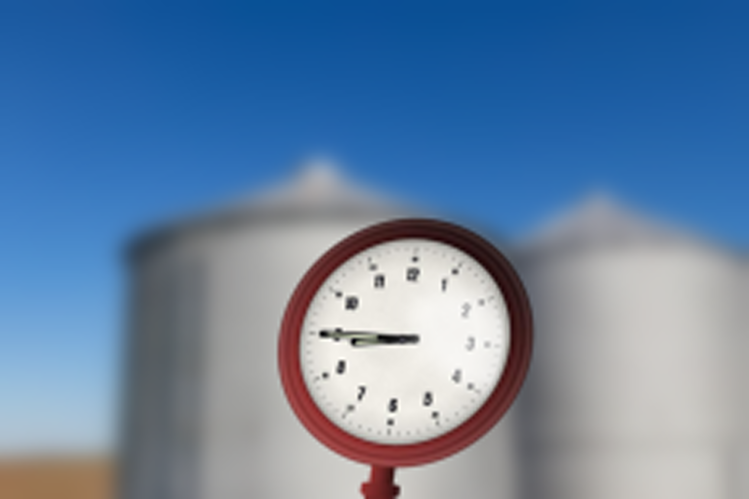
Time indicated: 8:45
